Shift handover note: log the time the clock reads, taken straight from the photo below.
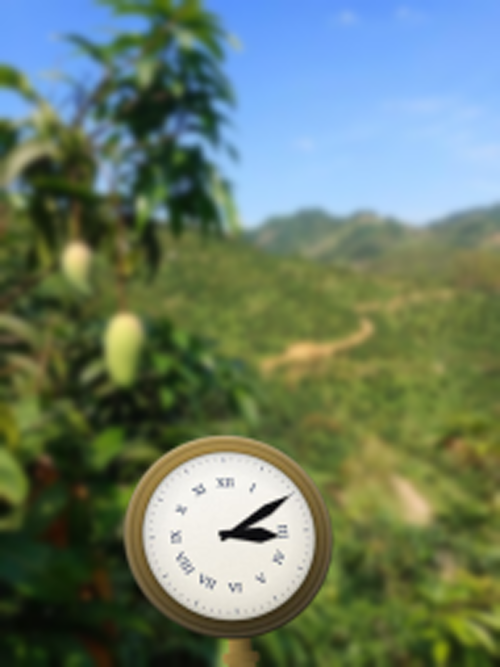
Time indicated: 3:10
